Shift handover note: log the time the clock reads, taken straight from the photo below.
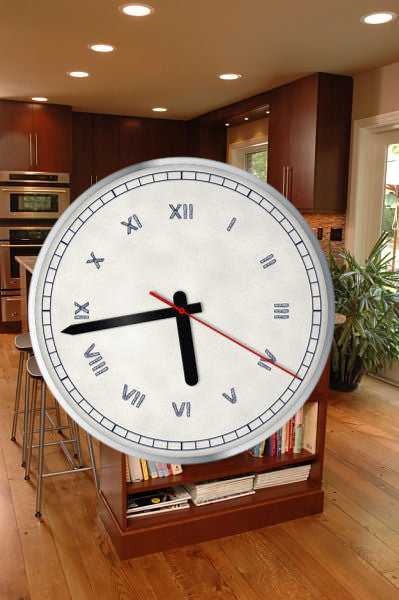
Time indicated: 5:43:20
